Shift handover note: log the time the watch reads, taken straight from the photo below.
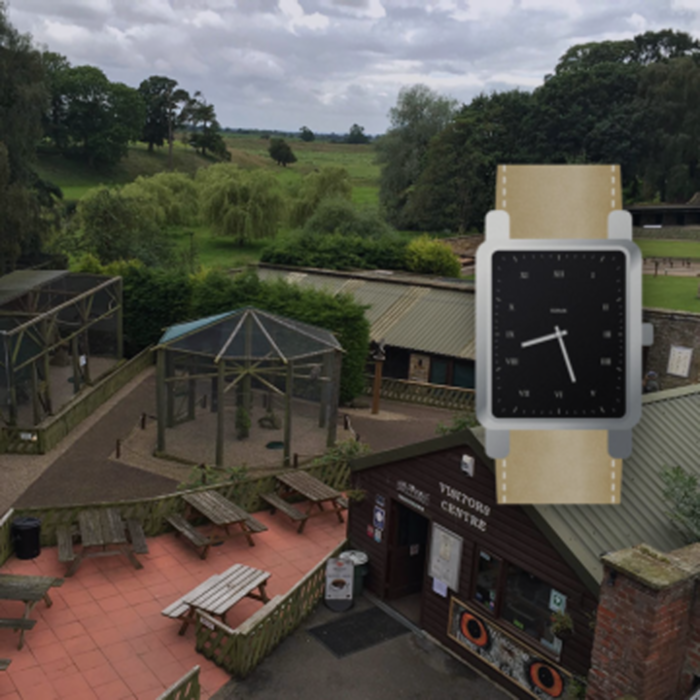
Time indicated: 8:27
